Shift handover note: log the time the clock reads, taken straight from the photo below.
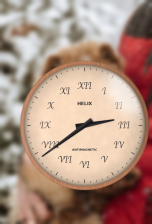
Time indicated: 2:39
